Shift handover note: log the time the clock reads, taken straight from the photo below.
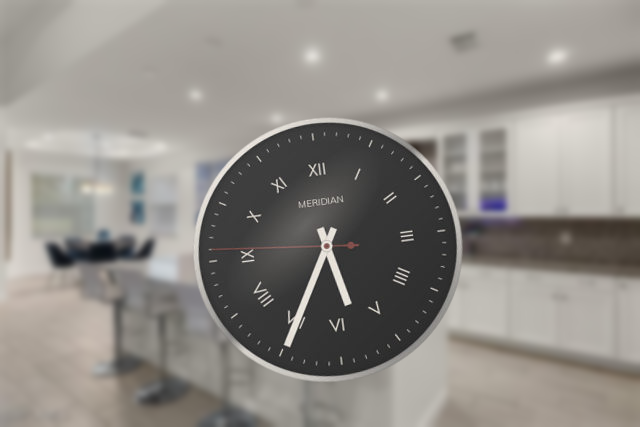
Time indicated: 5:34:46
